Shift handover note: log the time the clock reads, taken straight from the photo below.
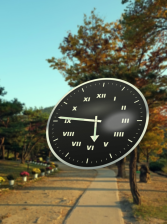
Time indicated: 5:46
